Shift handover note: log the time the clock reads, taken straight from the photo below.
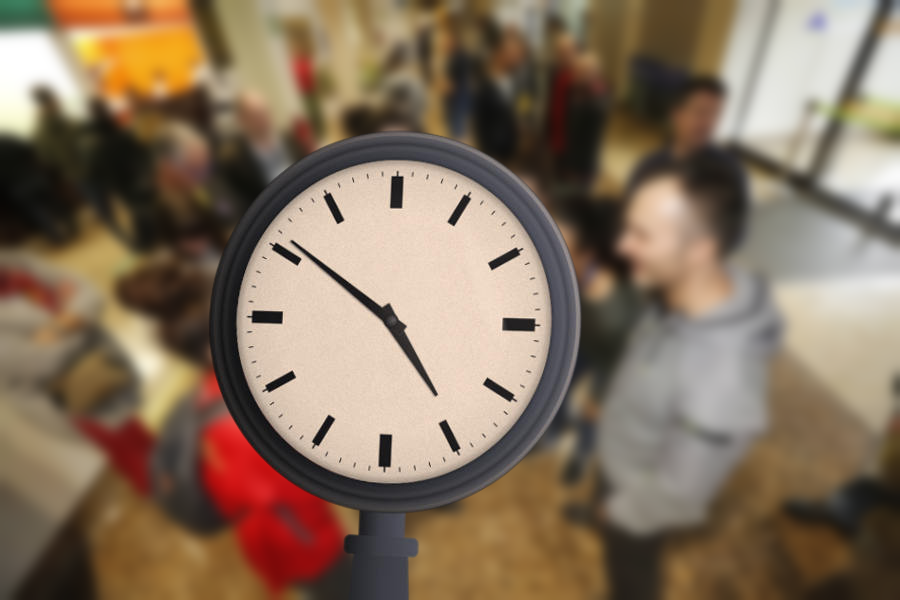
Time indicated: 4:51
